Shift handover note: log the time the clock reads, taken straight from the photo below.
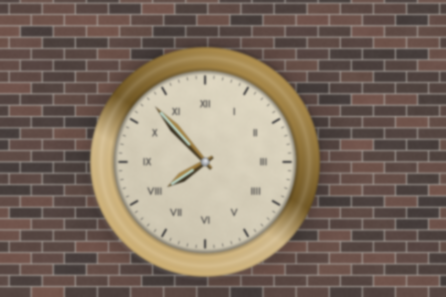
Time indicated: 7:53
